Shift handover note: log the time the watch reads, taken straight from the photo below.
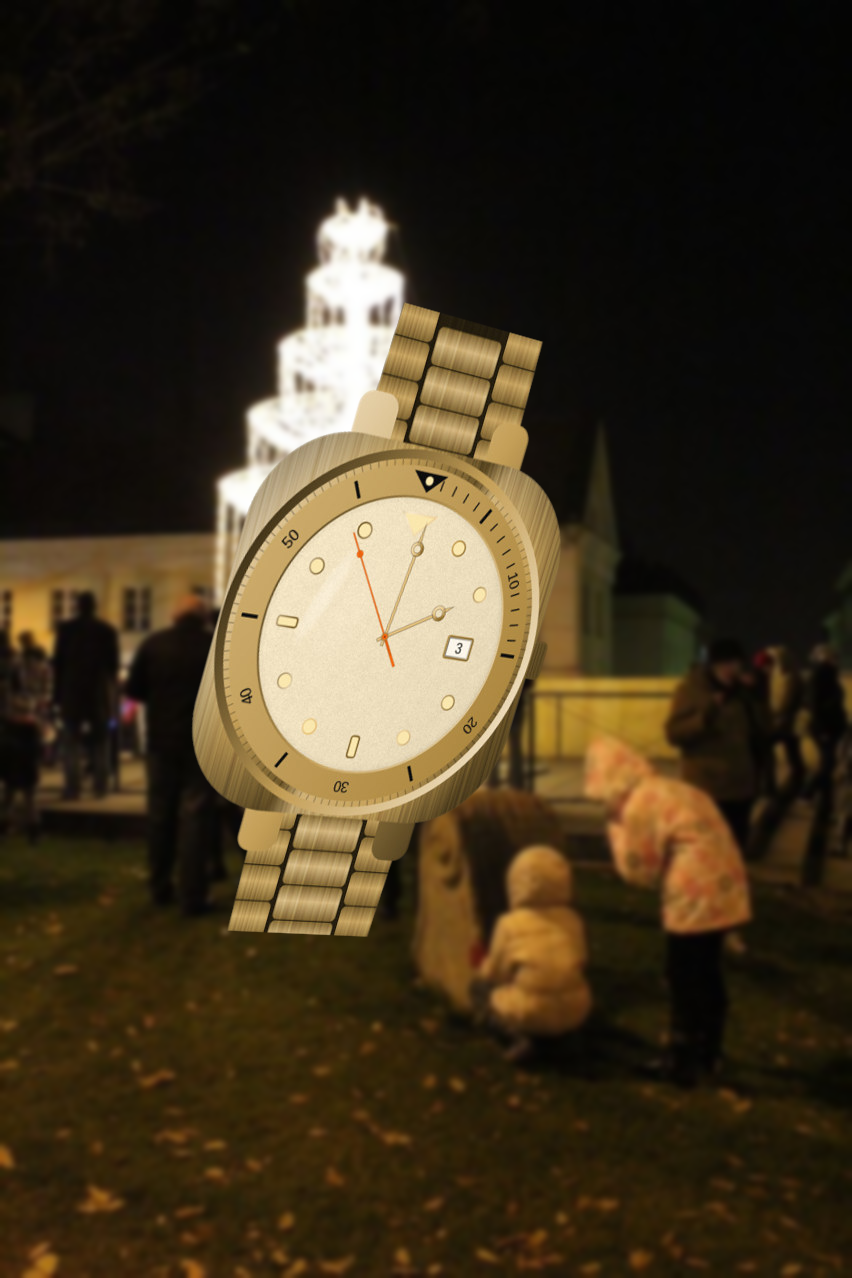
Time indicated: 2:00:54
